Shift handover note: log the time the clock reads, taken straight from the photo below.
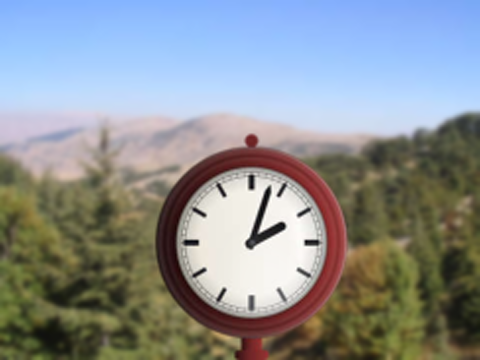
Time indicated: 2:03
